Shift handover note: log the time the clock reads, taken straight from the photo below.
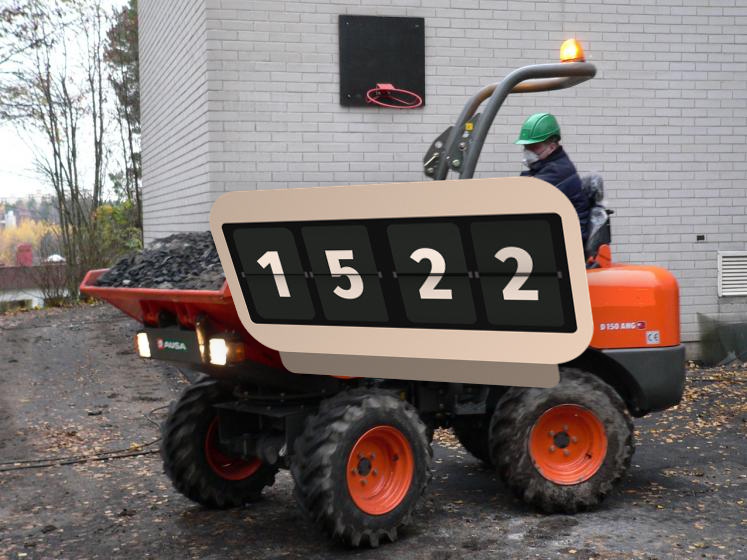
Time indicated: 15:22
